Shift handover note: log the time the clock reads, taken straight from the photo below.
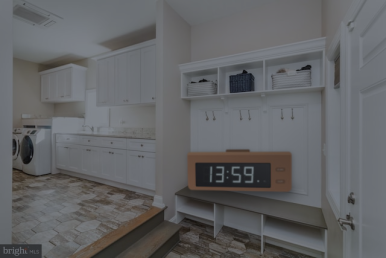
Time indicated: 13:59
